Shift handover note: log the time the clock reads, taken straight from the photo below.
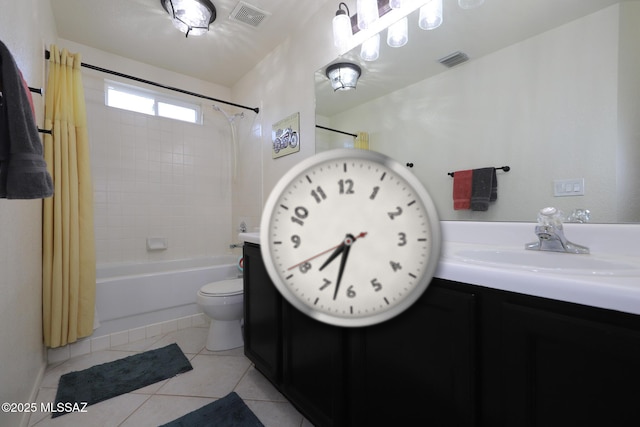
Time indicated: 7:32:41
